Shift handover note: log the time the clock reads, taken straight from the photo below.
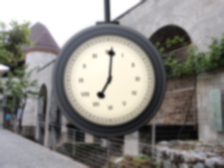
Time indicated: 7:01
